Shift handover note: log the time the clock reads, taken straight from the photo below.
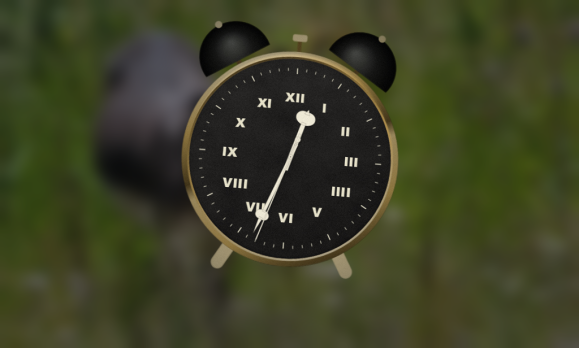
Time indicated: 12:33:33
